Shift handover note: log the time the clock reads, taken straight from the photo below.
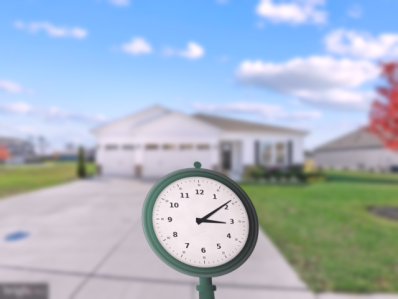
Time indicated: 3:09
